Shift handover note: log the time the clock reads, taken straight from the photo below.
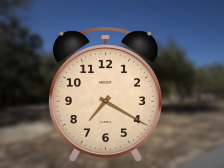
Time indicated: 7:20
